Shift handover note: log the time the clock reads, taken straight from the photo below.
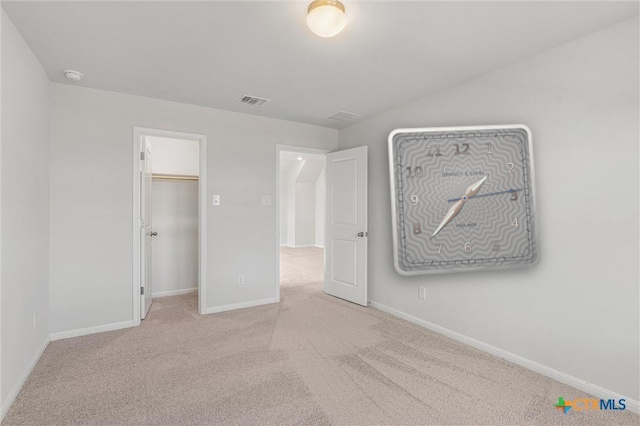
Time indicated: 1:37:14
